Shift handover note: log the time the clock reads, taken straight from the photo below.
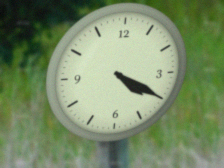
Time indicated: 4:20
